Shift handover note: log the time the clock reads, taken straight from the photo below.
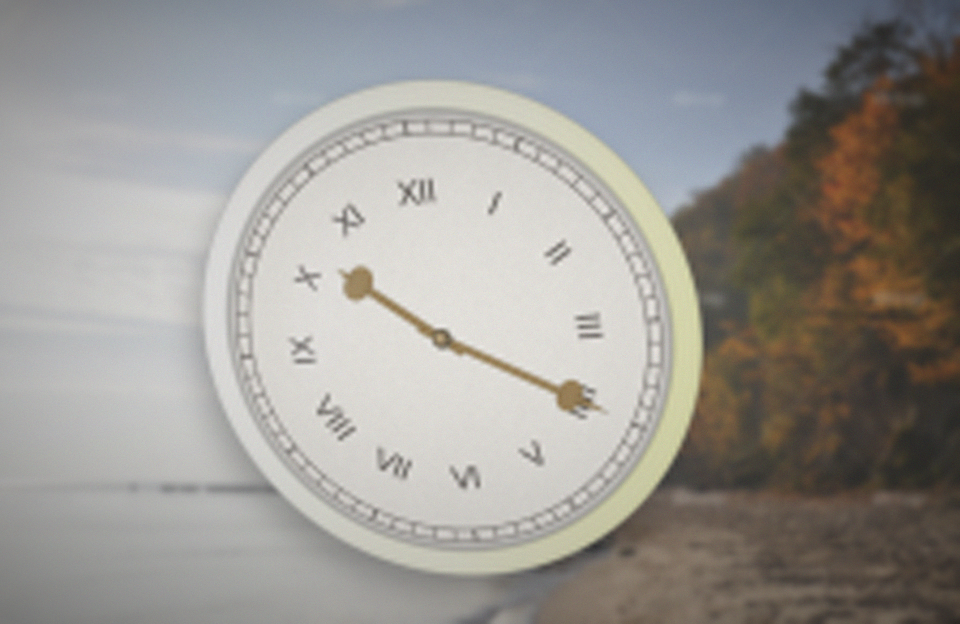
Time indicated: 10:20
